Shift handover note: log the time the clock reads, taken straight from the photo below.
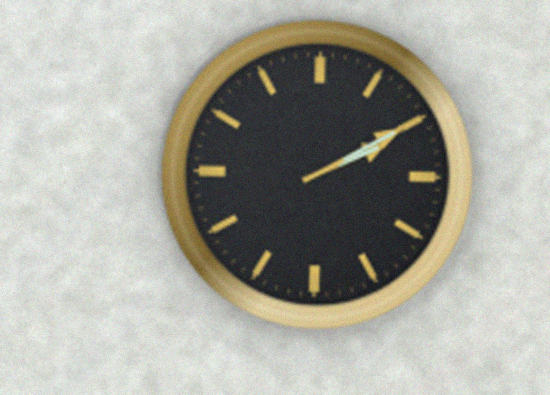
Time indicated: 2:10
